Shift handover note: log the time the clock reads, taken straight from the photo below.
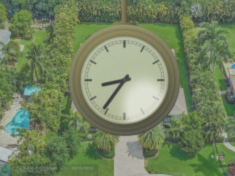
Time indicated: 8:36
